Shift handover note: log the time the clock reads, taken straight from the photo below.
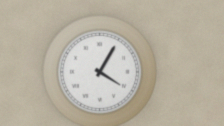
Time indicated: 4:05
